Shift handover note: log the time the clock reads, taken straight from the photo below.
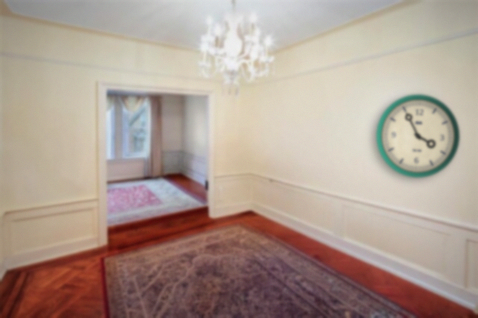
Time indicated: 3:55
